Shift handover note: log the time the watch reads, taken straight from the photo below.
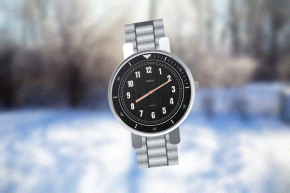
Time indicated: 8:11
